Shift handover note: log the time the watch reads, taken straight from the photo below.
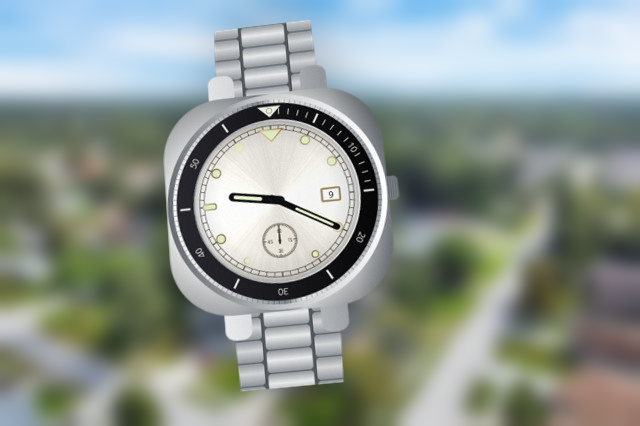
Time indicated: 9:20
